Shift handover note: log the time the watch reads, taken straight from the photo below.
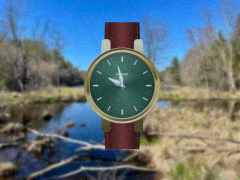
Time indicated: 9:58
